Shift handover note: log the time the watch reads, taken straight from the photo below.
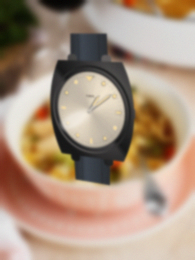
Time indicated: 1:09
